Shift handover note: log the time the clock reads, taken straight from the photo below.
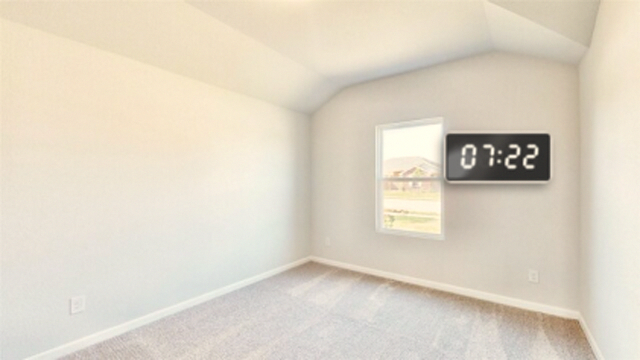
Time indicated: 7:22
